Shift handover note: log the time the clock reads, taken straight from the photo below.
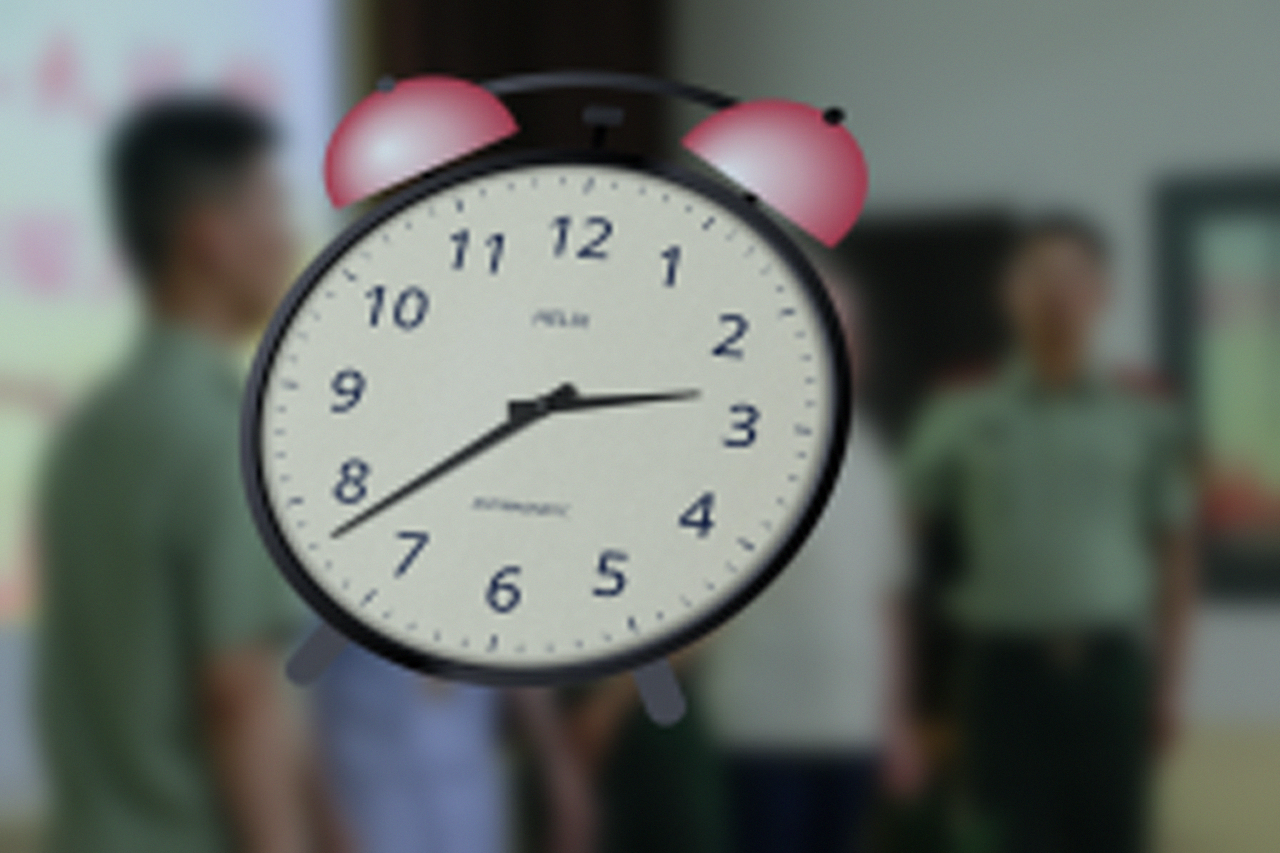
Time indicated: 2:38
